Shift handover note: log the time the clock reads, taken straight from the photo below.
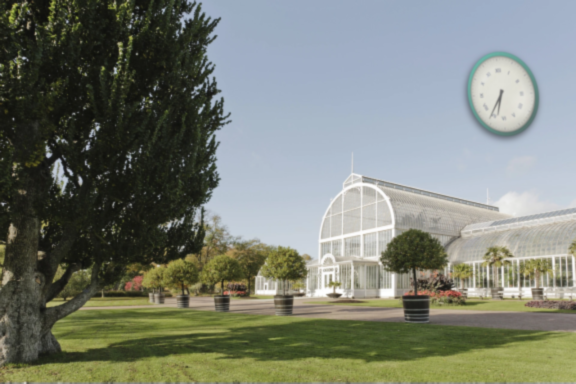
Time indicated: 6:36
